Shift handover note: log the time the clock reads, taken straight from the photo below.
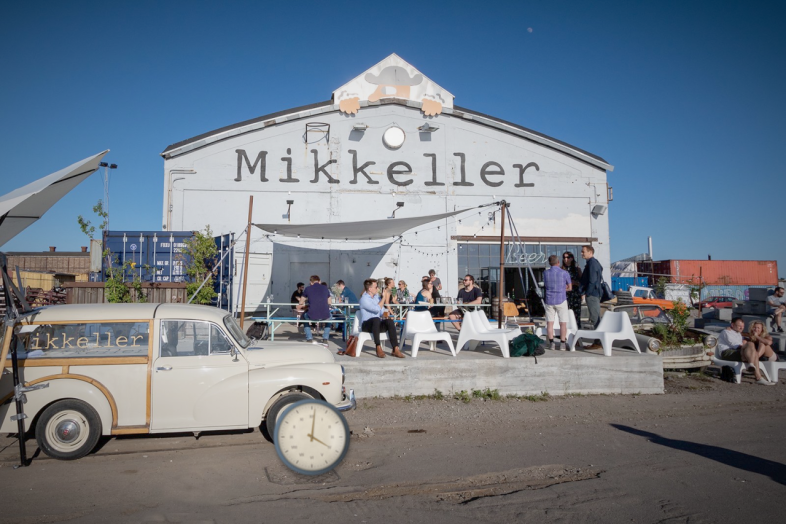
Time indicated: 4:01
